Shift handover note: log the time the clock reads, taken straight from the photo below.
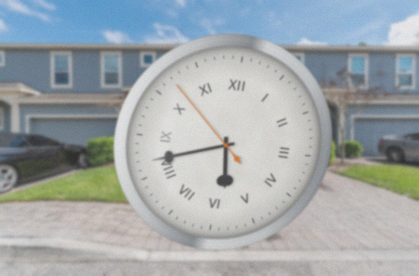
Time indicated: 5:41:52
